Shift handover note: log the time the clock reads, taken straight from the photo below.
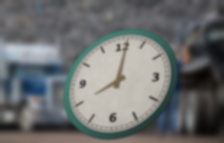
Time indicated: 8:01
